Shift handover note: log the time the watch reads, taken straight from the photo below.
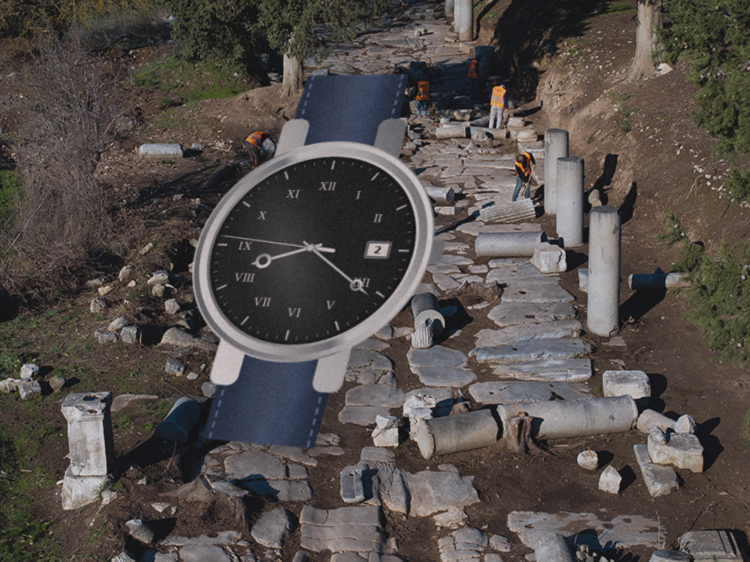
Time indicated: 8:20:46
